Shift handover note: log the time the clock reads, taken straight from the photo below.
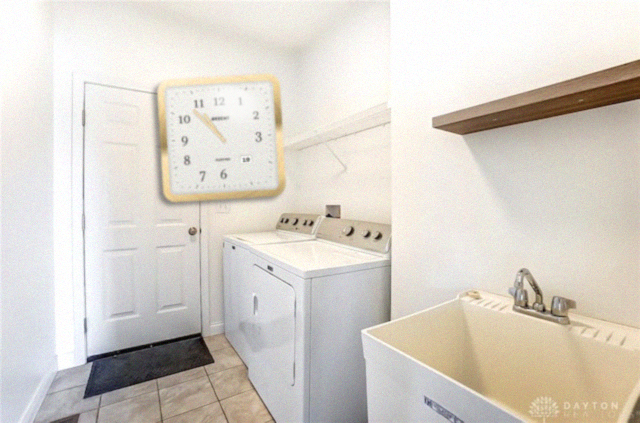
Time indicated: 10:53
